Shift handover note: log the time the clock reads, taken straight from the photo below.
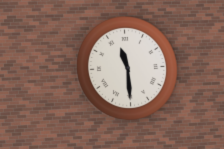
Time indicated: 11:30
